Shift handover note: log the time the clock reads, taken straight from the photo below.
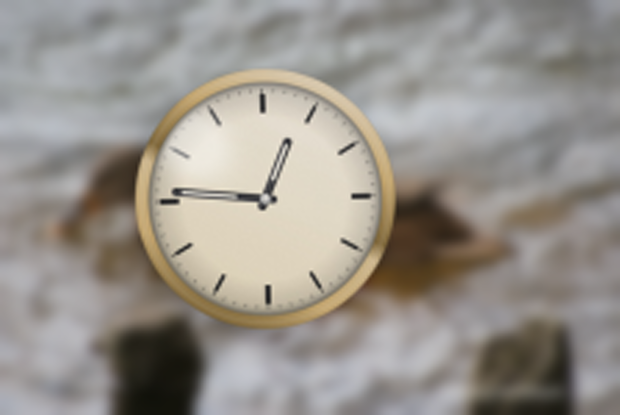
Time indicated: 12:46
